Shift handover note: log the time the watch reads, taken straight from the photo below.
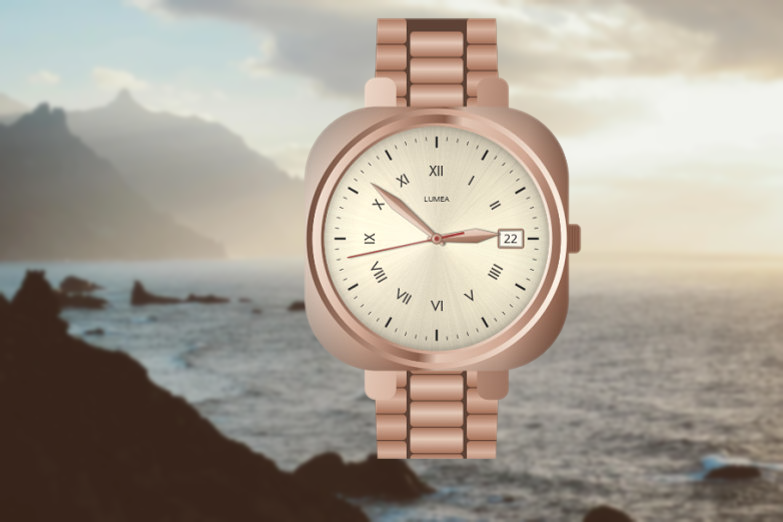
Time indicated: 2:51:43
